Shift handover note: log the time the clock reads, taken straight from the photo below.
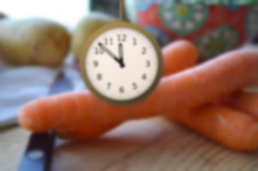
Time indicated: 11:52
